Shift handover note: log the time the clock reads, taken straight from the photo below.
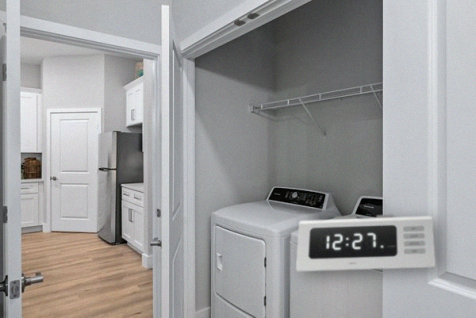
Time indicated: 12:27
